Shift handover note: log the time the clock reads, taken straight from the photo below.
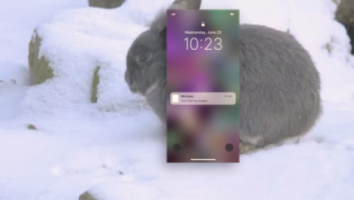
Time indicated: 10:23
